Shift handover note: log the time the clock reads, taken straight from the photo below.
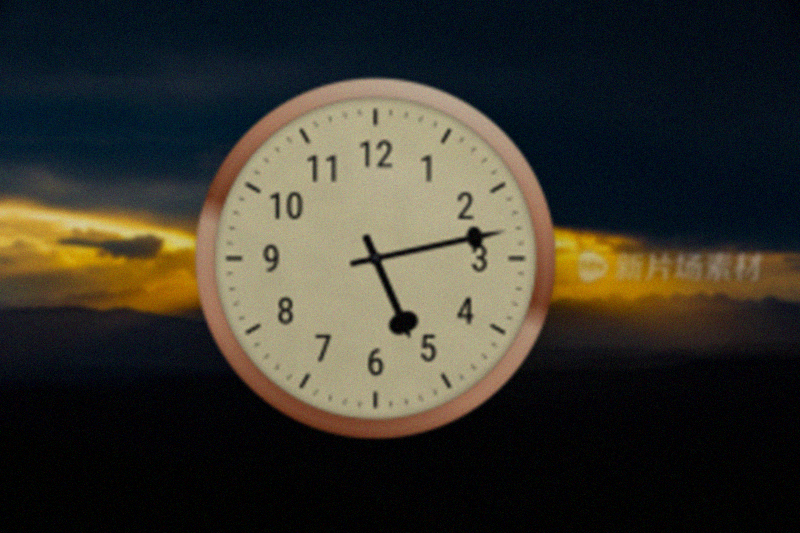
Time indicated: 5:13
